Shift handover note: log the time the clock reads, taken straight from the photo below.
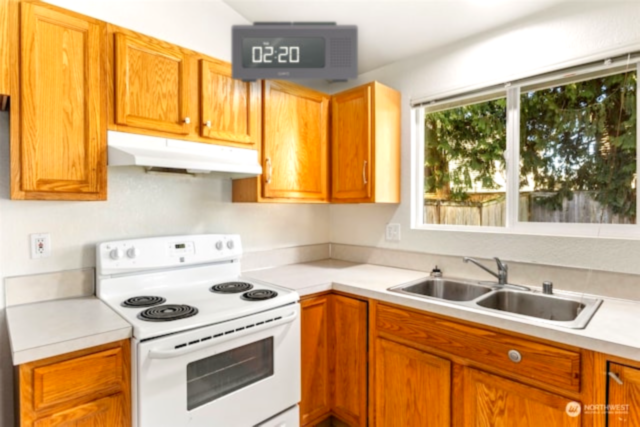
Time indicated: 2:20
